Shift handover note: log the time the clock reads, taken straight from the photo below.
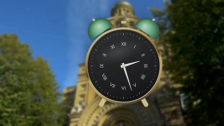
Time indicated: 2:27
